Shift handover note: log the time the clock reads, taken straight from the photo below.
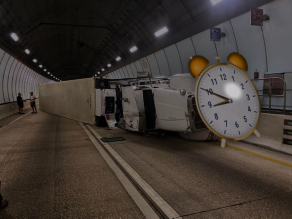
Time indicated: 8:50
